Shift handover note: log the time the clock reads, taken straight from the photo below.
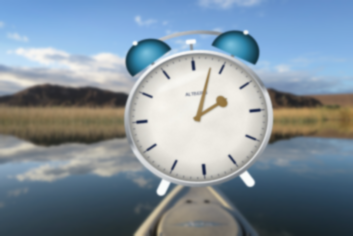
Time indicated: 2:03
